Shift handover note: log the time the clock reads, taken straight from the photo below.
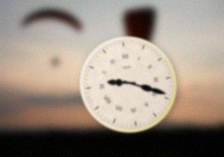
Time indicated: 9:19
